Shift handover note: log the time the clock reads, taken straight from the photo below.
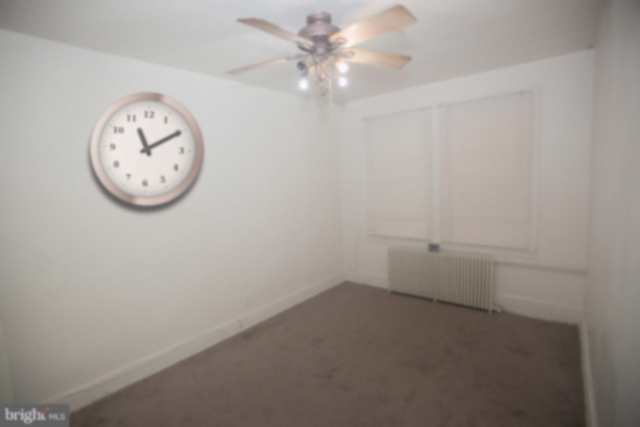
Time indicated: 11:10
